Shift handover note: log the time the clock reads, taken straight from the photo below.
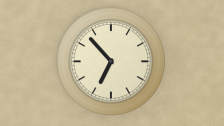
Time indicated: 6:53
